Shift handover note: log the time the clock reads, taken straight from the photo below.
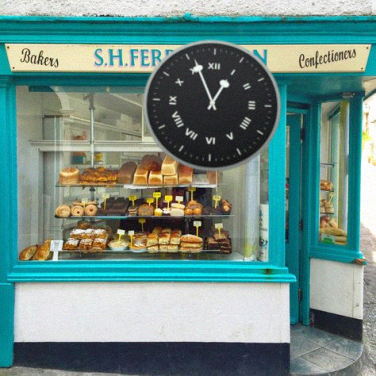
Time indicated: 12:56
